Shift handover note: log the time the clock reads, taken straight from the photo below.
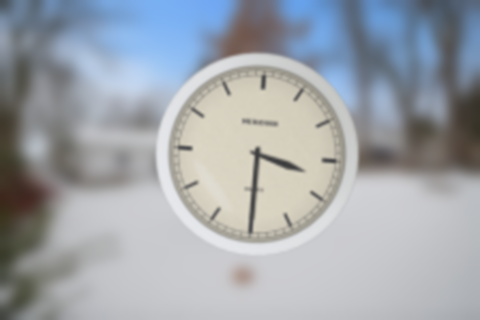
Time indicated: 3:30
